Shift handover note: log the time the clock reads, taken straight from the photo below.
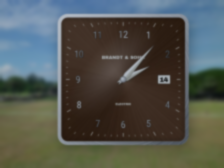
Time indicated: 2:07
